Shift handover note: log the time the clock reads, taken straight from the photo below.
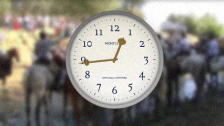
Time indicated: 12:44
